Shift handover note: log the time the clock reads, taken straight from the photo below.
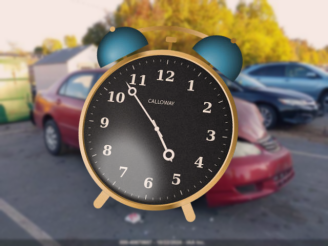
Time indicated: 4:53
